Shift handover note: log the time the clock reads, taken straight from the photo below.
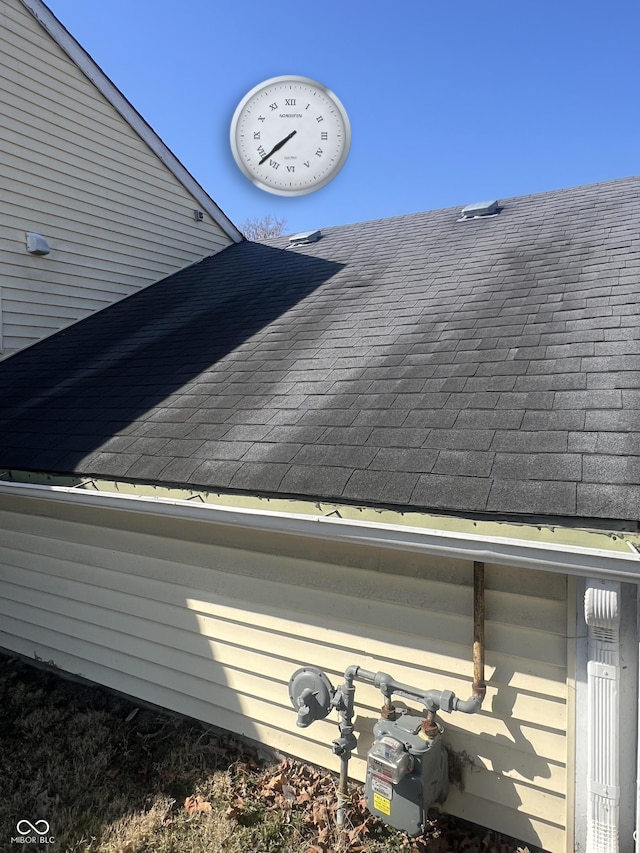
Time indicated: 7:38
